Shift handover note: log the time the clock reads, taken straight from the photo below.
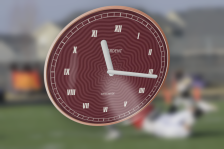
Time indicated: 11:16
